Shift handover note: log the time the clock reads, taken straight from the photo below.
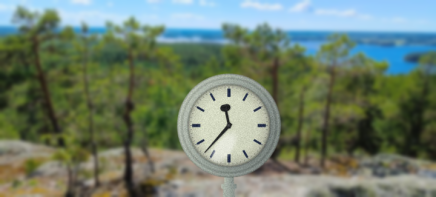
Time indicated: 11:37
